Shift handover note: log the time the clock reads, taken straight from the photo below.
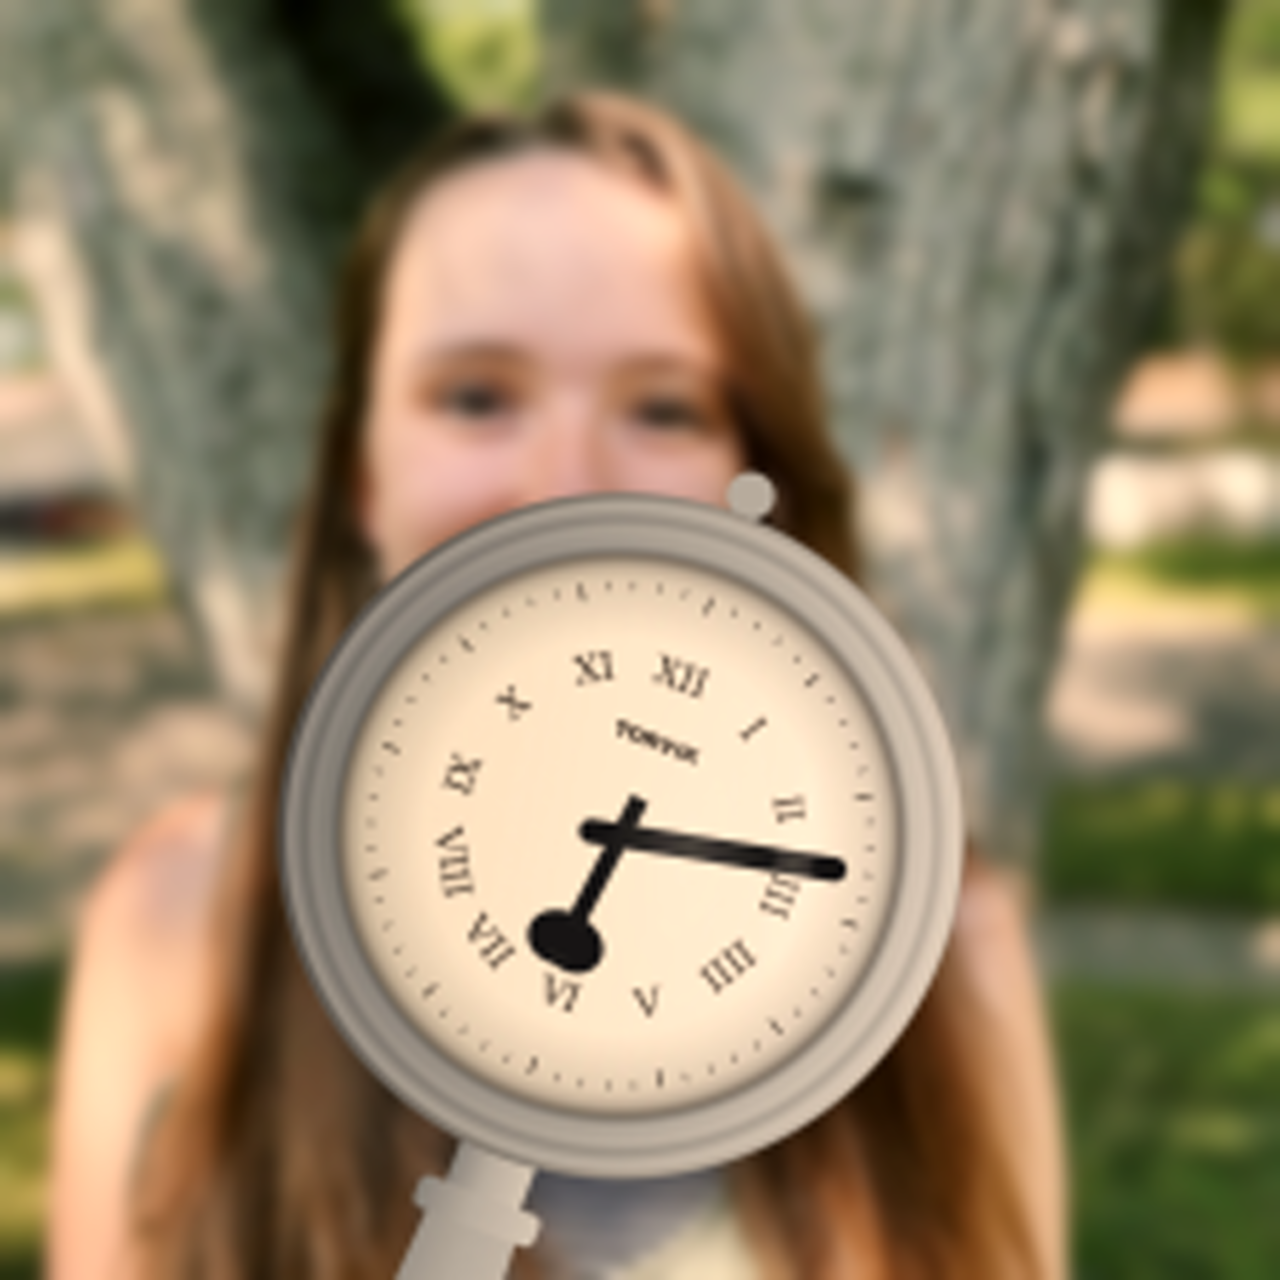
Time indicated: 6:13
